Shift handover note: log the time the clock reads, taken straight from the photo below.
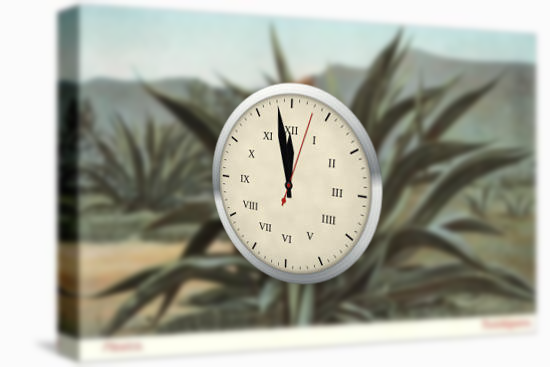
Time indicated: 11:58:03
